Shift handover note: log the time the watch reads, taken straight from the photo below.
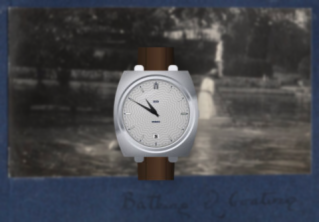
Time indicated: 10:50
